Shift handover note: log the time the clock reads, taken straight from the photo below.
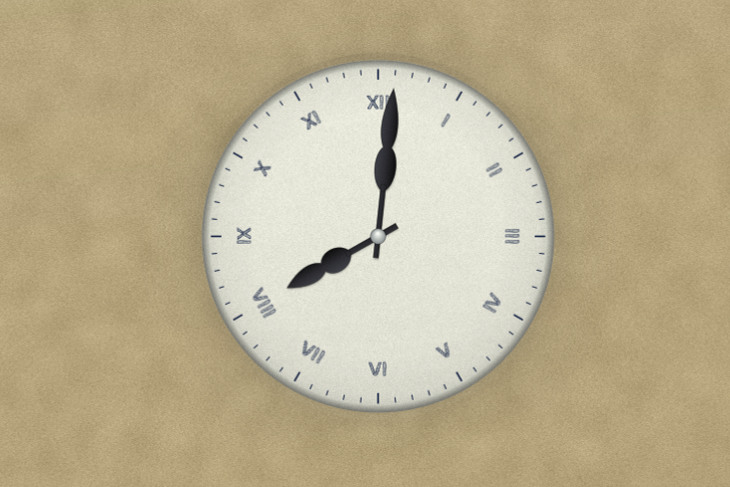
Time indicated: 8:01
